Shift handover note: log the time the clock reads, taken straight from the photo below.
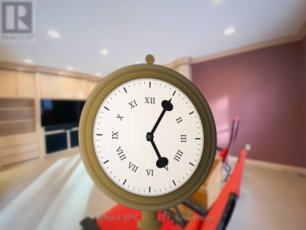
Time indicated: 5:05
